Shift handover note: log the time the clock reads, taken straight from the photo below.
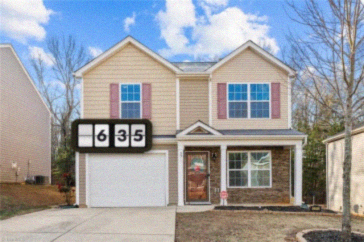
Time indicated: 6:35
